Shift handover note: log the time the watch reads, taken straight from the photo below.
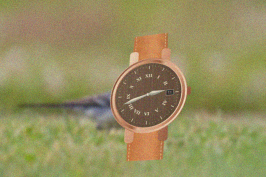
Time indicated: 2:42
